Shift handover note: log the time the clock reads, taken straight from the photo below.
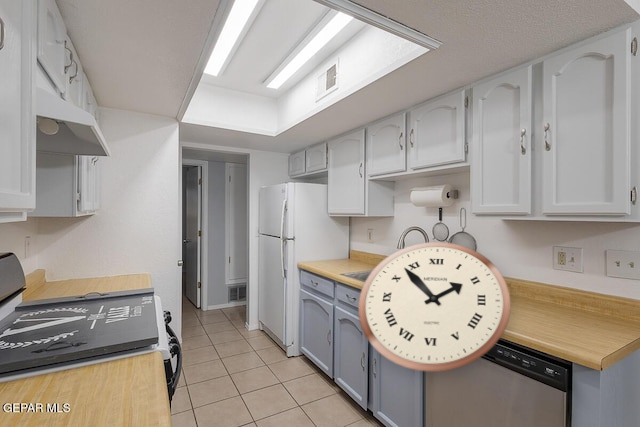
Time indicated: 1:53
